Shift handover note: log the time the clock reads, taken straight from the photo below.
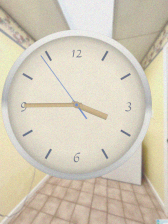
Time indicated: 3:44:54
